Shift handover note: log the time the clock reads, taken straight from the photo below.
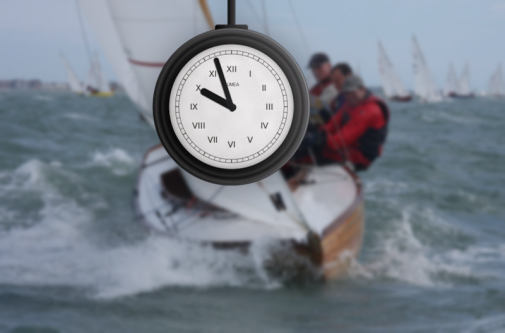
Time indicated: 9:57
